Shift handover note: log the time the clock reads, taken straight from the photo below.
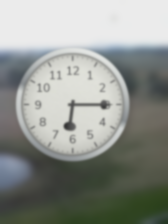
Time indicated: 6:15
